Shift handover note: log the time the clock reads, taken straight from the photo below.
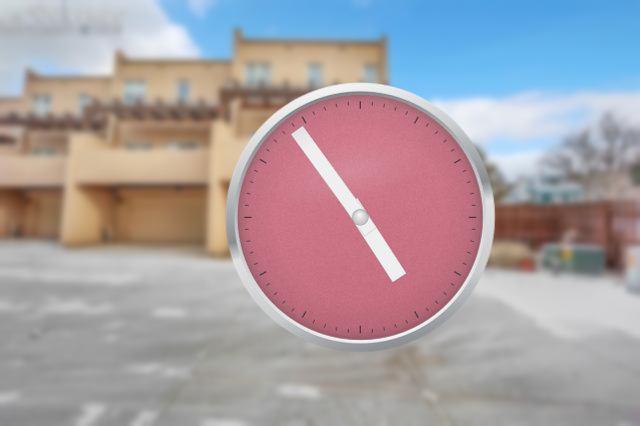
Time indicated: 4:54
